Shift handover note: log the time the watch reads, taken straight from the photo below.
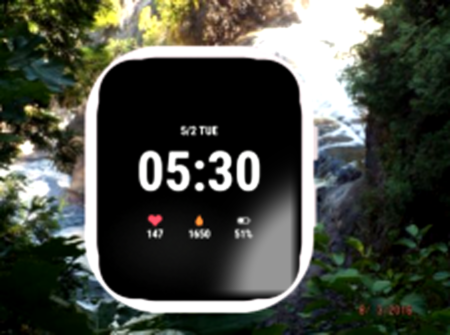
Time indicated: 5:30
